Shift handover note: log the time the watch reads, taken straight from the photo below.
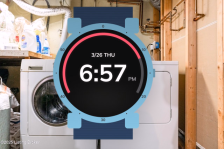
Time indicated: 6:57
